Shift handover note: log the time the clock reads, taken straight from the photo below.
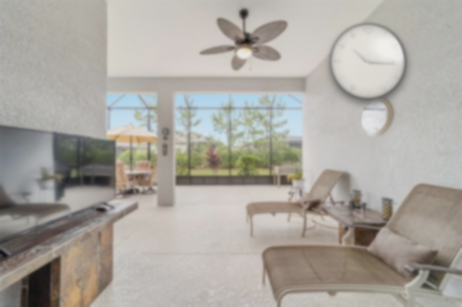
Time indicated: 10:16
